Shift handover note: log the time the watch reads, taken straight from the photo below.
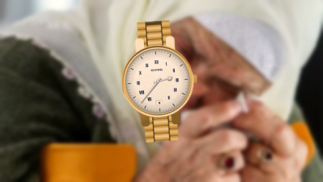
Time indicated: 2:37
